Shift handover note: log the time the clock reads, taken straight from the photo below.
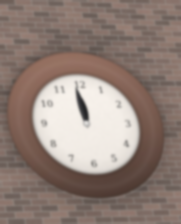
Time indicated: 11:59
